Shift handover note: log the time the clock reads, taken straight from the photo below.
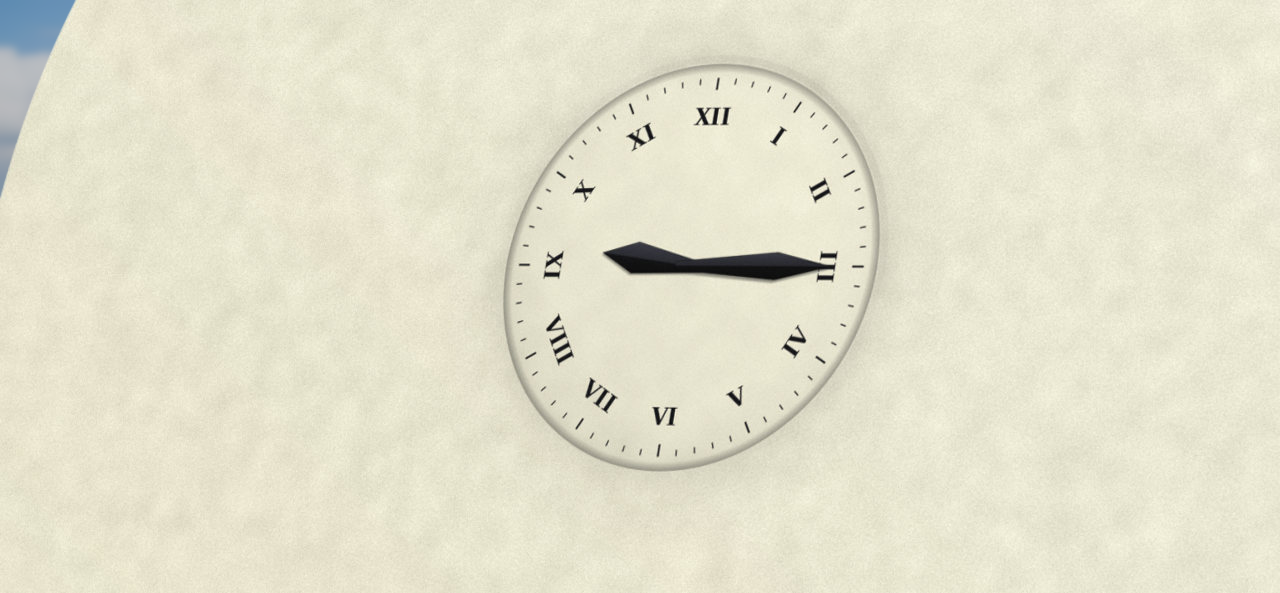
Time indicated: 9:15
